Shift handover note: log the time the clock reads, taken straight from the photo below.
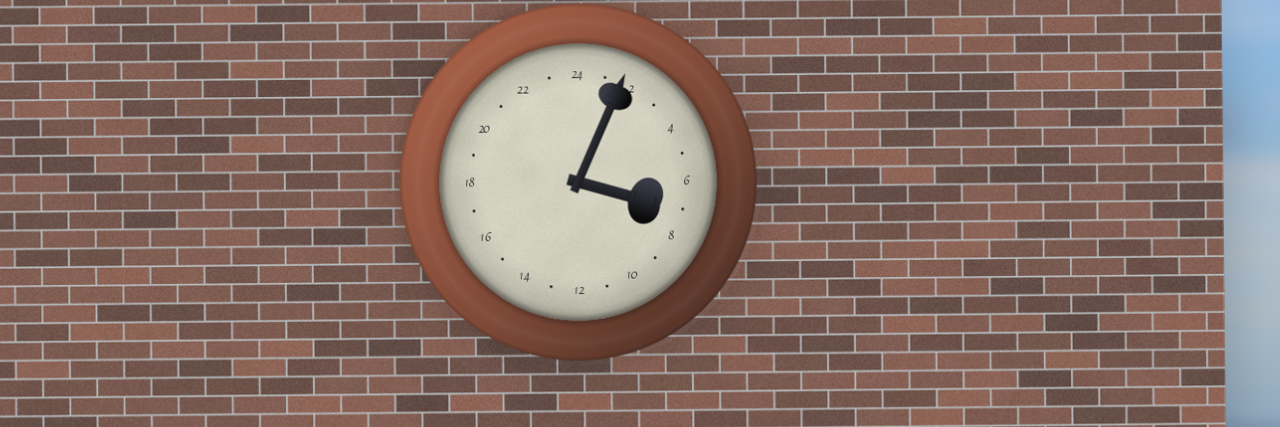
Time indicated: 7:04
